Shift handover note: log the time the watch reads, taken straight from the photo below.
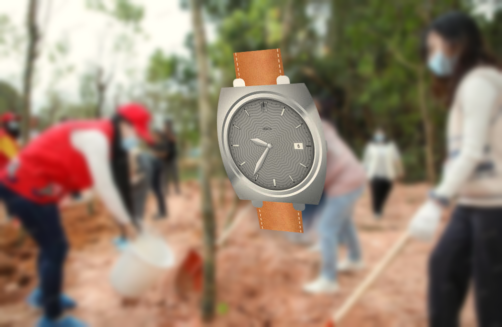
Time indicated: 9:36
